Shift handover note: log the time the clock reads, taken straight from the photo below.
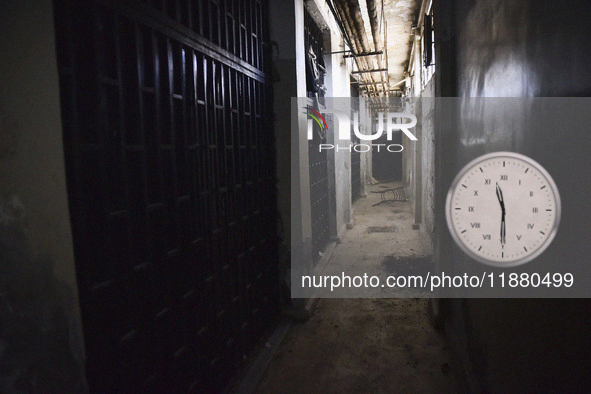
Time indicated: 11:30
